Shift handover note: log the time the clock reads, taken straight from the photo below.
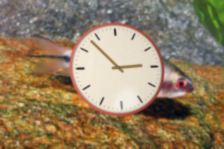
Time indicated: 2:53
